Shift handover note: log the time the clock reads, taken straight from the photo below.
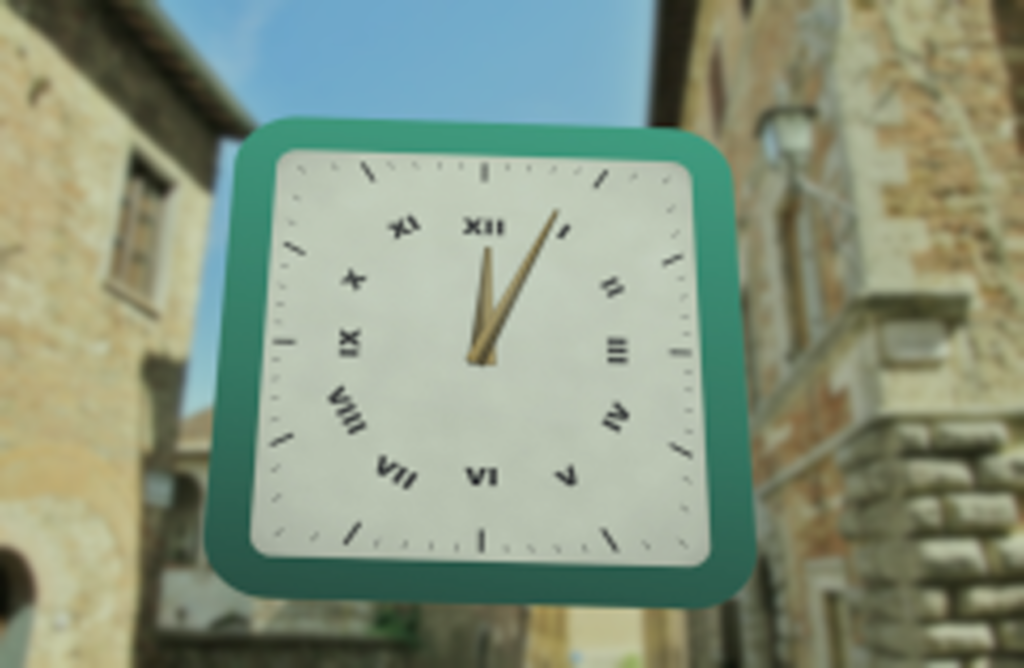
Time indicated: 12:04
